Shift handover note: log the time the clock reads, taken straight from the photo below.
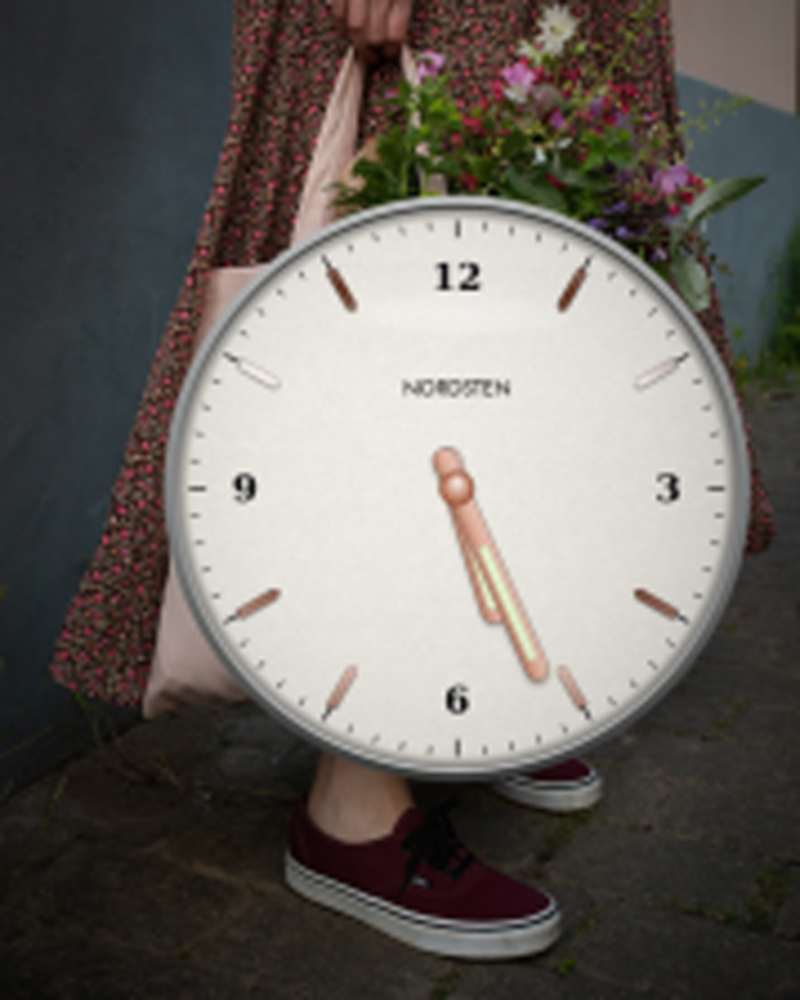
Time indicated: 5:26
